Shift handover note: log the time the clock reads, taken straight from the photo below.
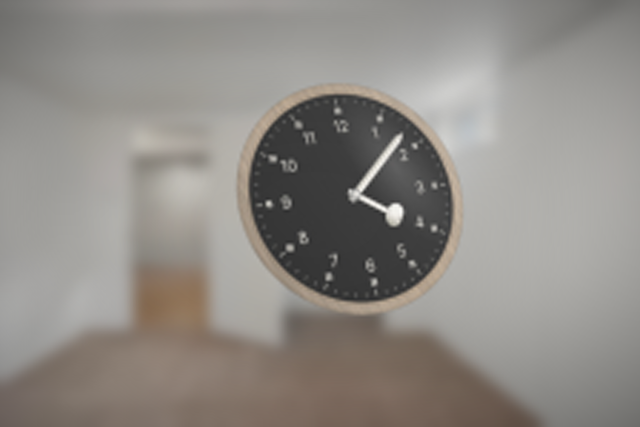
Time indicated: 4:08
